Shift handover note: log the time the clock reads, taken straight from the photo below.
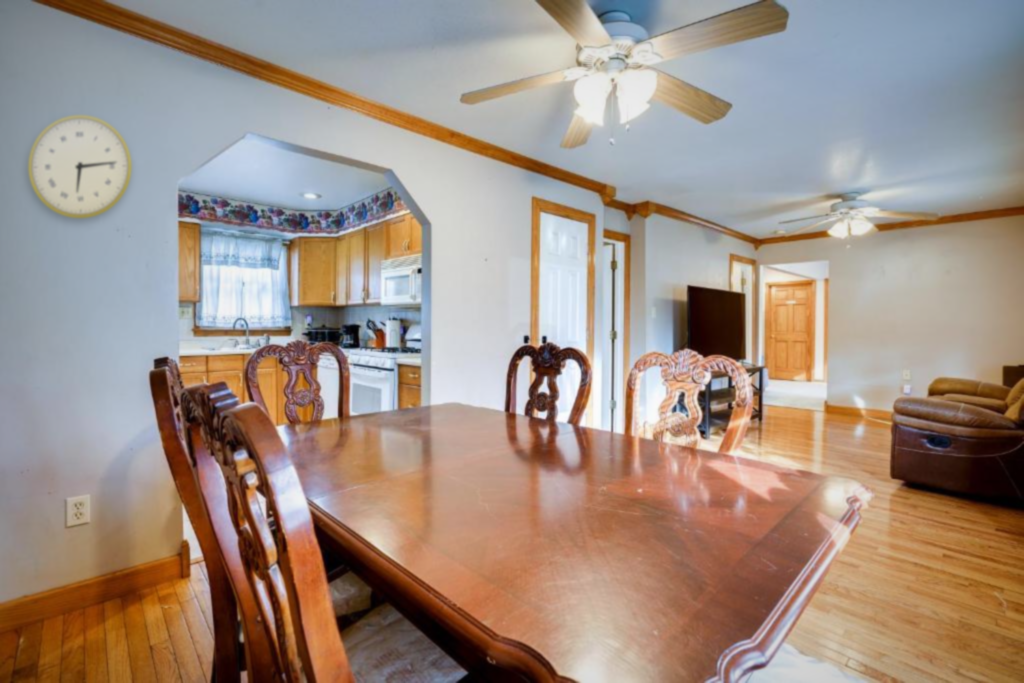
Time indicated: 6:14
